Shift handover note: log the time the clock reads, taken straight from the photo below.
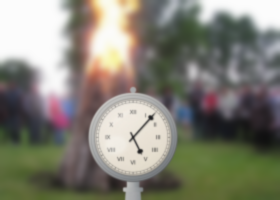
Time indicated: 5:07
